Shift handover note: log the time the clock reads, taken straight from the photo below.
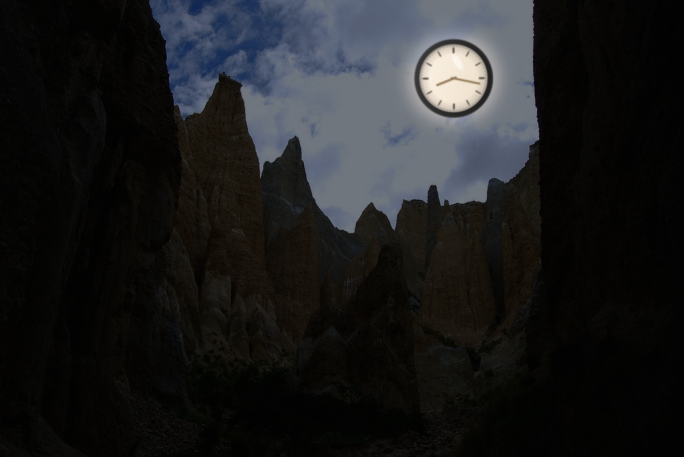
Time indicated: 8:17
